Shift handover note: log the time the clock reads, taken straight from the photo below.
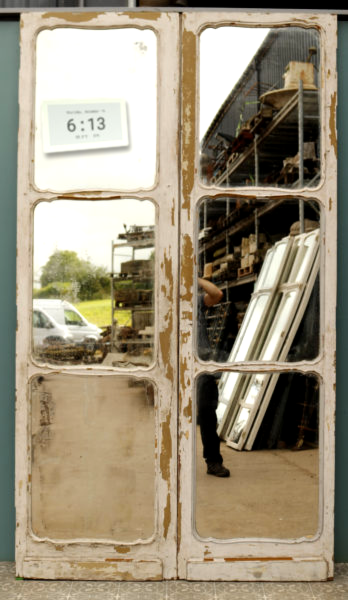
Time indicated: 6:13
